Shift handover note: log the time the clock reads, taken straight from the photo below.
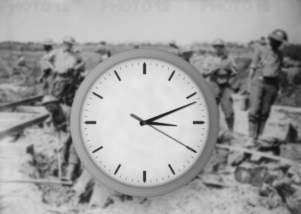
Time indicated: 3:11:20
